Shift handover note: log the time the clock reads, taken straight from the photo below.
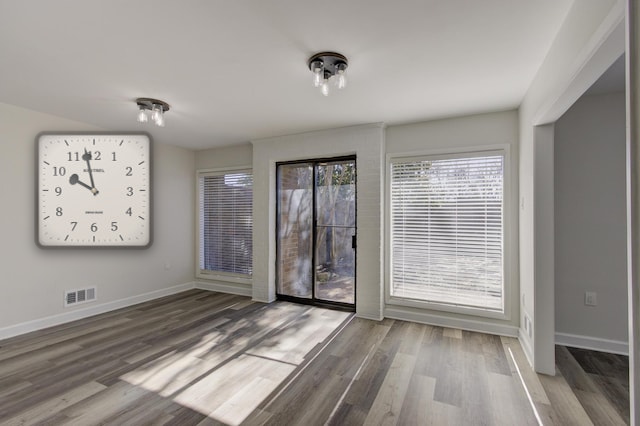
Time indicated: 9:58
